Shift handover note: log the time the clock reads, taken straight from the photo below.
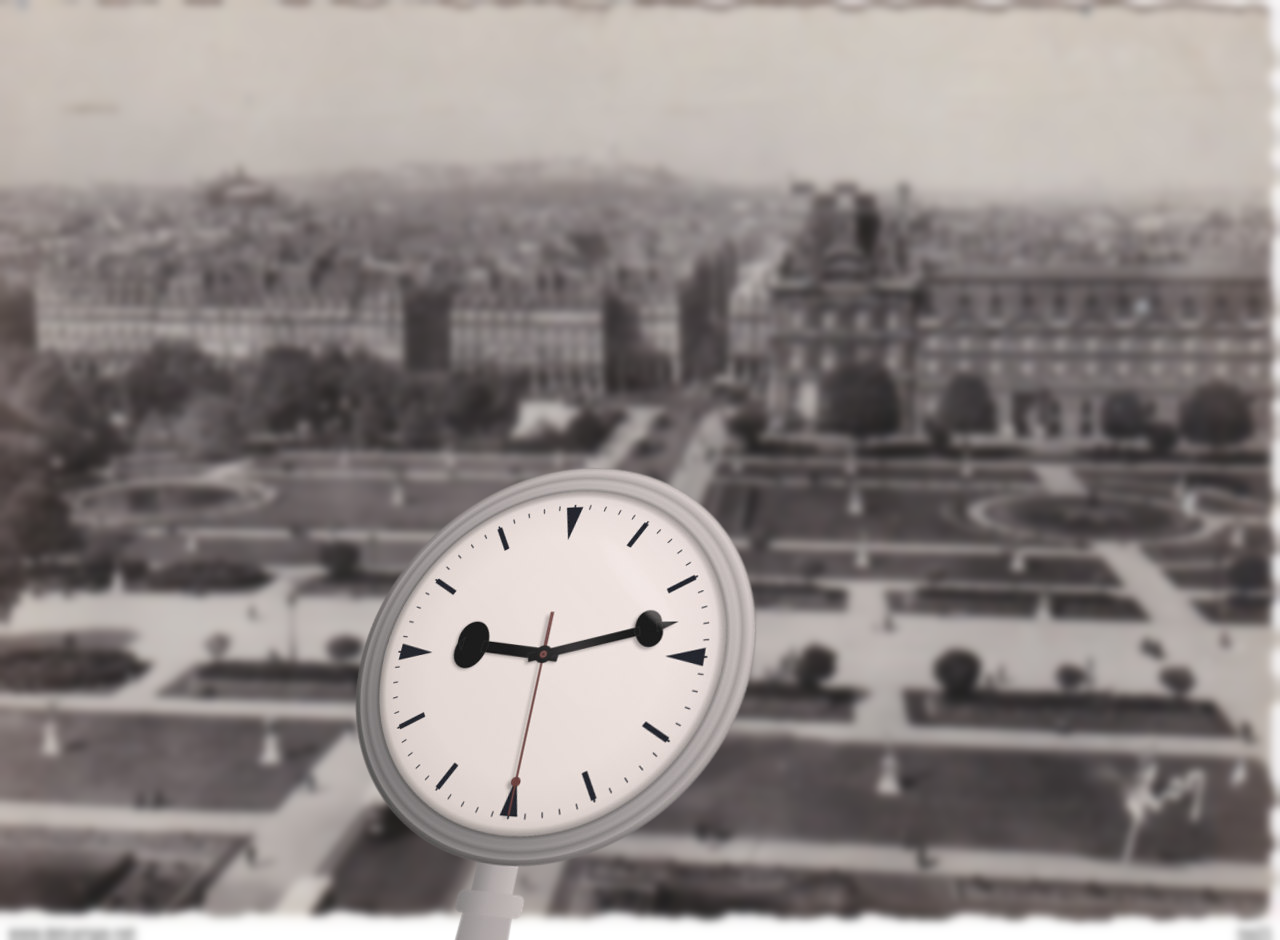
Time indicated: 9:12:30
